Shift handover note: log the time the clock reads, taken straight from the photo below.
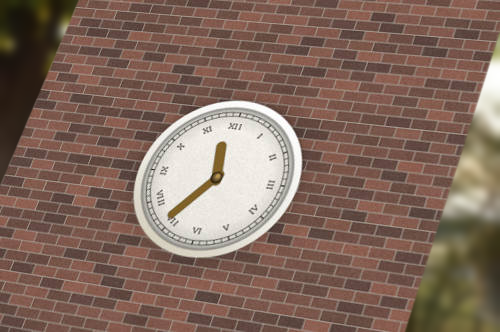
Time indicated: 11:36
